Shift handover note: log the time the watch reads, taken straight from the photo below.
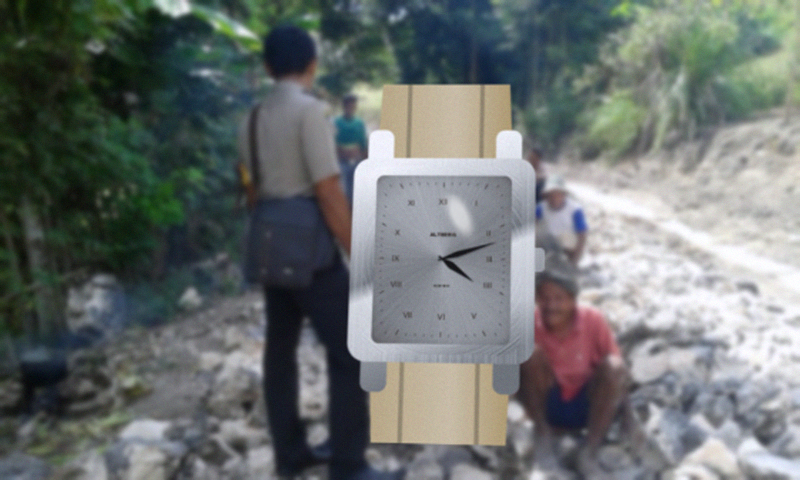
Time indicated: 4:12
